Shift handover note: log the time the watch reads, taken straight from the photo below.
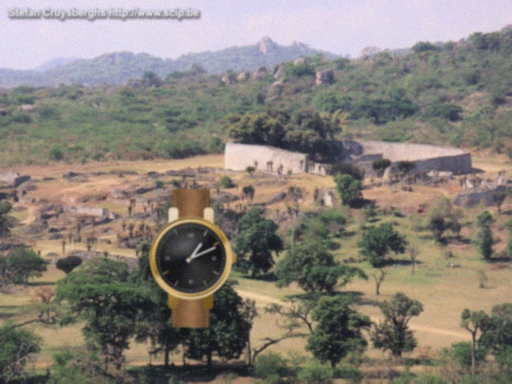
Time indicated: 1:11
